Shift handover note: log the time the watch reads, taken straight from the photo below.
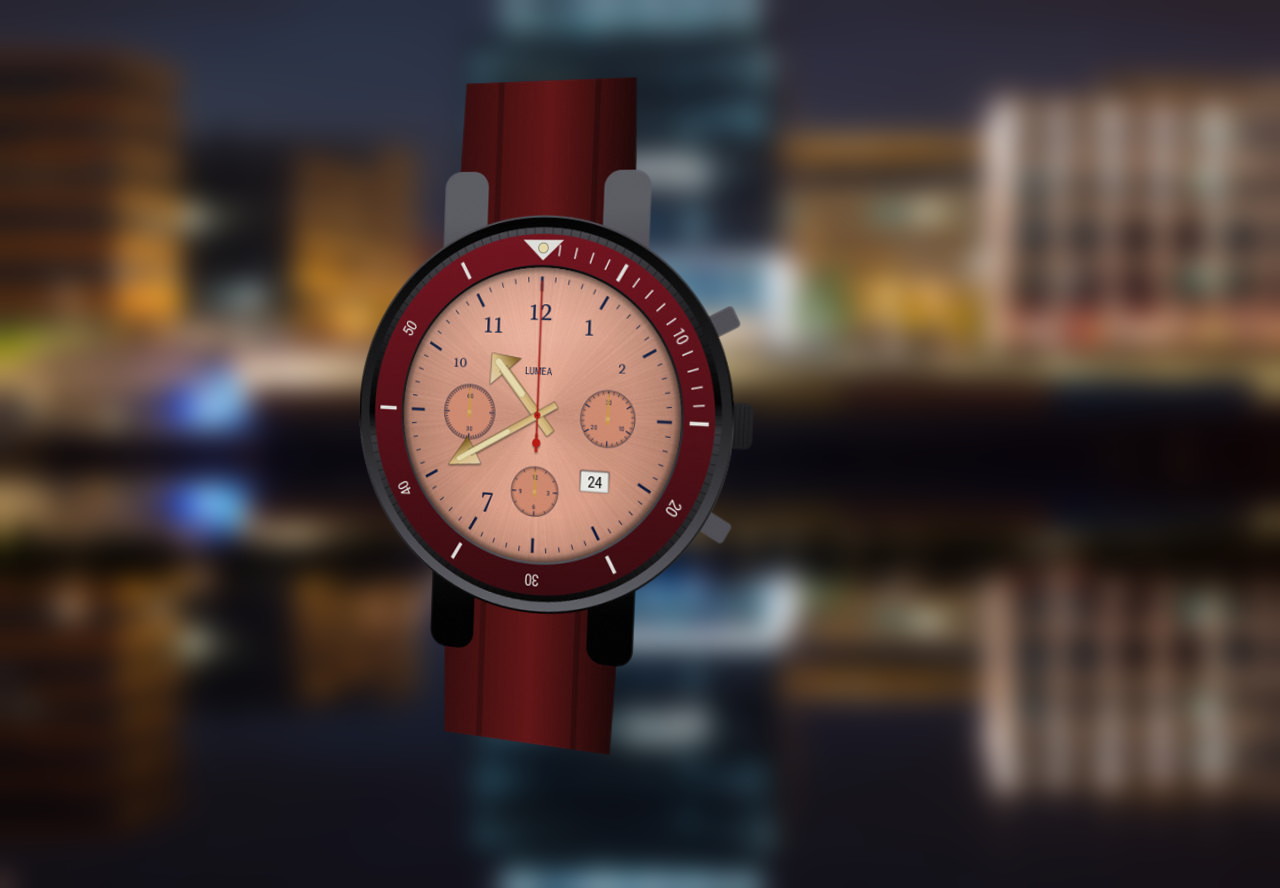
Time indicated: 10:40
